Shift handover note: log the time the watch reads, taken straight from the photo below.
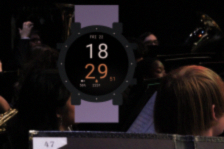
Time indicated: 18:29
